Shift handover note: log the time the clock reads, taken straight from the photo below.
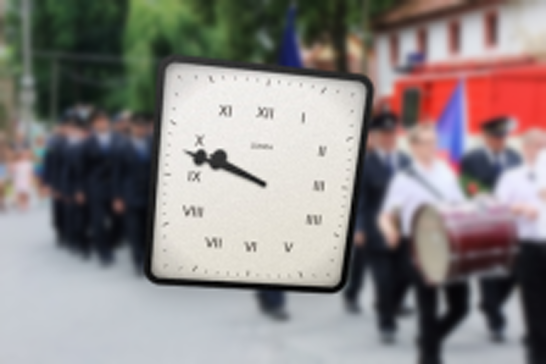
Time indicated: 9:48
